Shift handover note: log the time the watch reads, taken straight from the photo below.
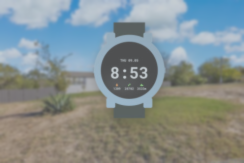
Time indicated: 8:53
